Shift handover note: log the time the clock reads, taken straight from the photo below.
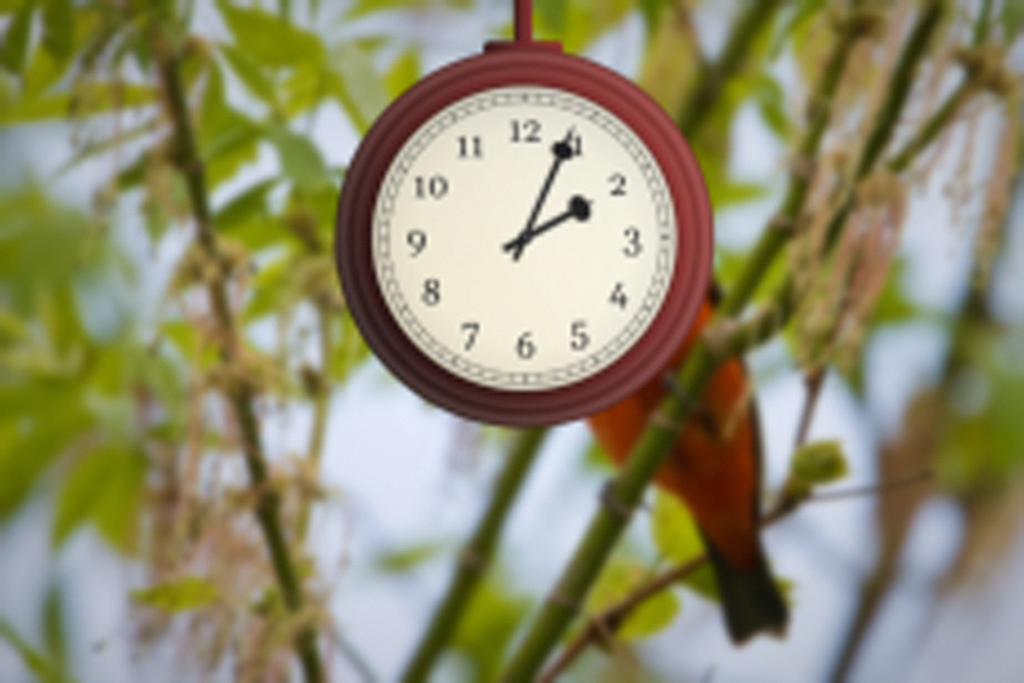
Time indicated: 2:04
